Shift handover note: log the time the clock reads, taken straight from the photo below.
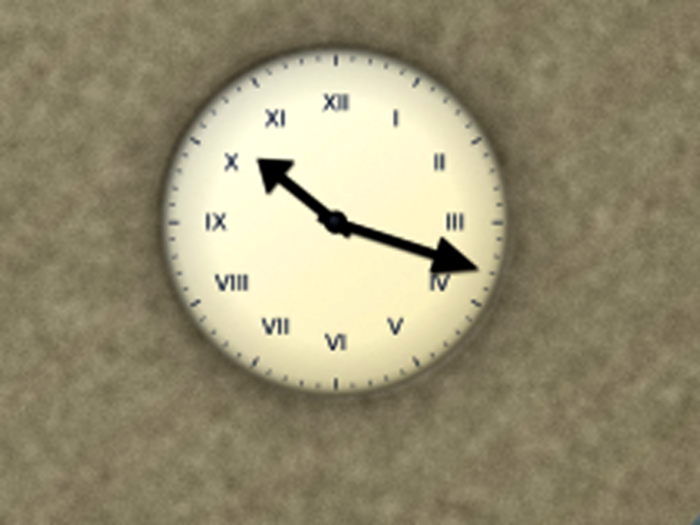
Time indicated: 10:18
